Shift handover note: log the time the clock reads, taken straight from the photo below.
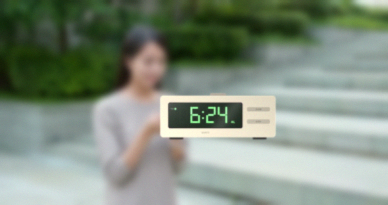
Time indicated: 6:24
